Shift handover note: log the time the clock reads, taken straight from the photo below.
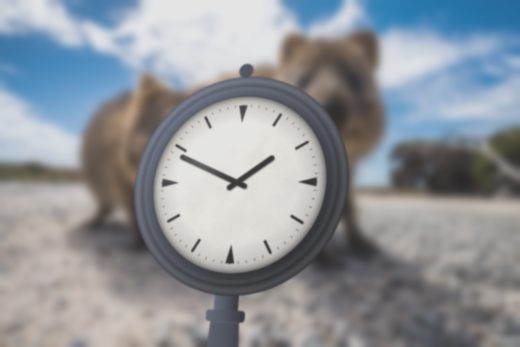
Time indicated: 1:49
